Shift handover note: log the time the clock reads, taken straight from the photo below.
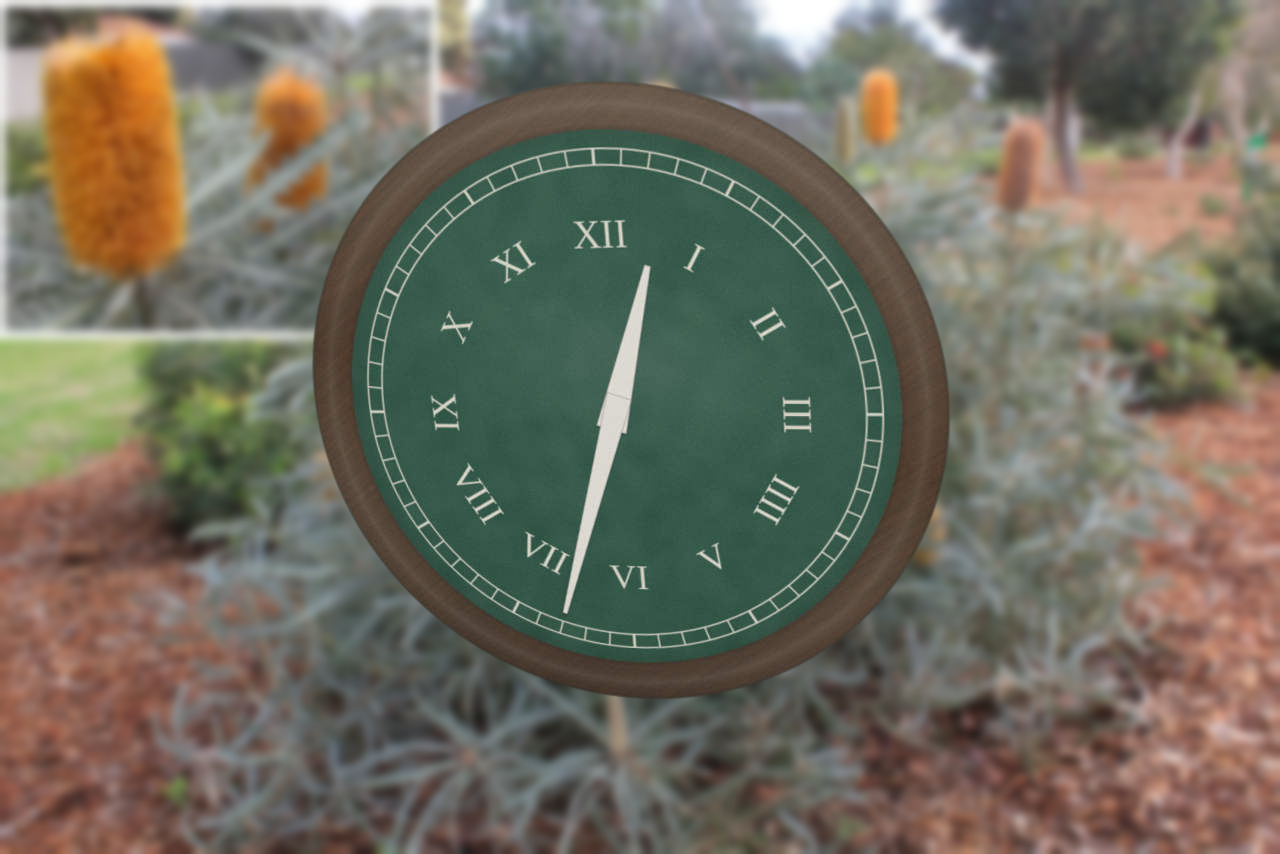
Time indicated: 12:33
